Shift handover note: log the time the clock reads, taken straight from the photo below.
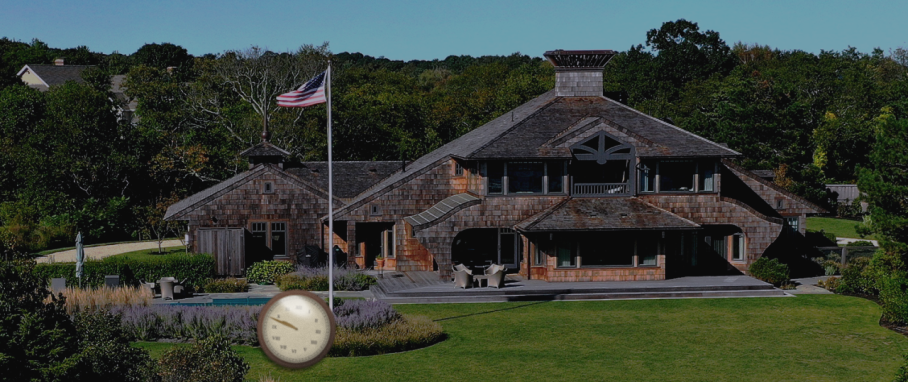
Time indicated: 9:48
